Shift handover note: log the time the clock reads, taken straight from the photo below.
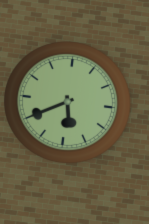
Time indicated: 5:40
